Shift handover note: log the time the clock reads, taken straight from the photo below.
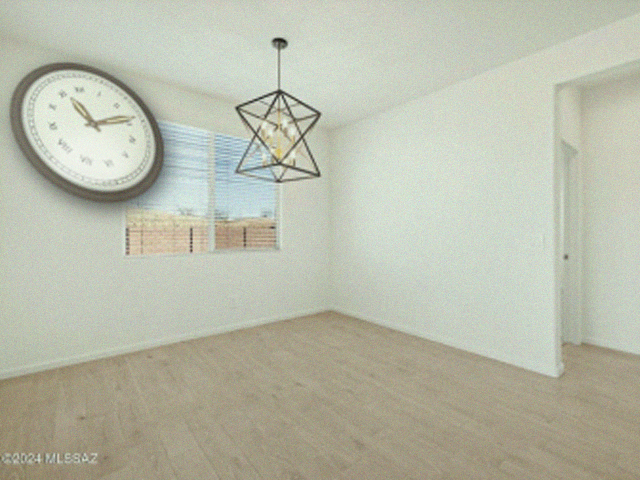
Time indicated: 11:14
